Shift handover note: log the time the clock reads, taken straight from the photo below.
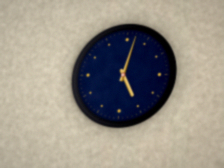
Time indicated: 5:02
